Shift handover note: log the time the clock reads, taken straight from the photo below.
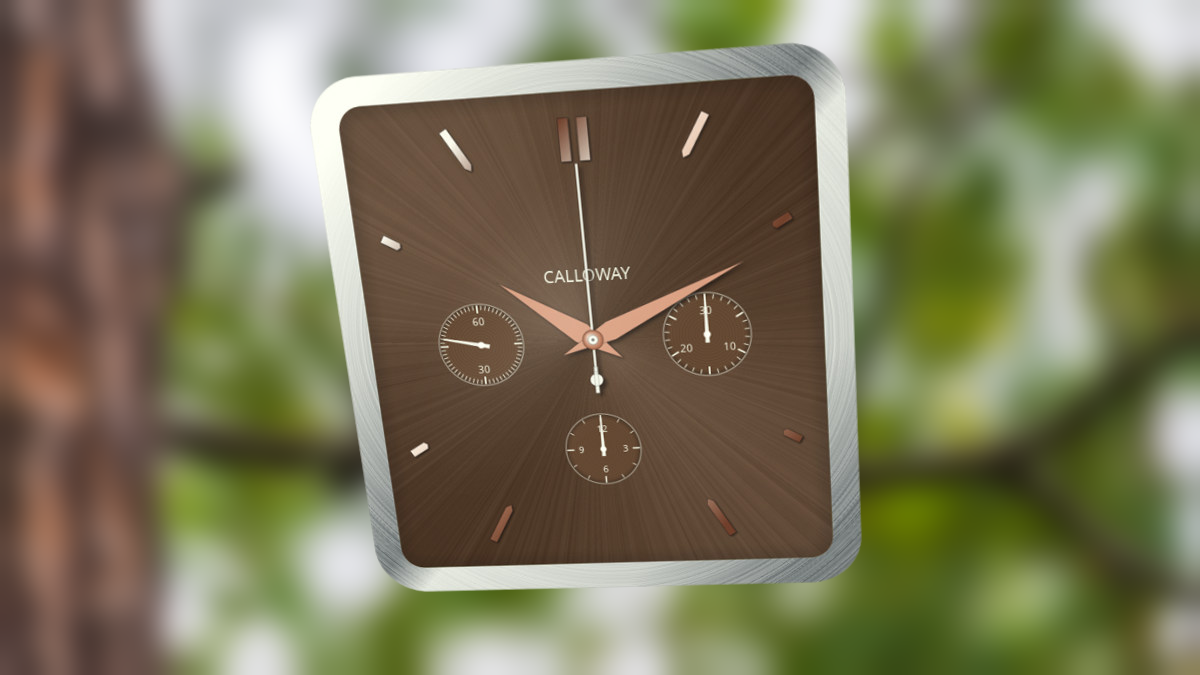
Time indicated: 10:10:47
